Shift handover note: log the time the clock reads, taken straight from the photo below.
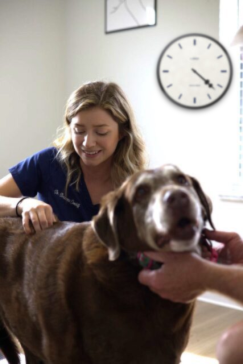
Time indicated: 4:22
